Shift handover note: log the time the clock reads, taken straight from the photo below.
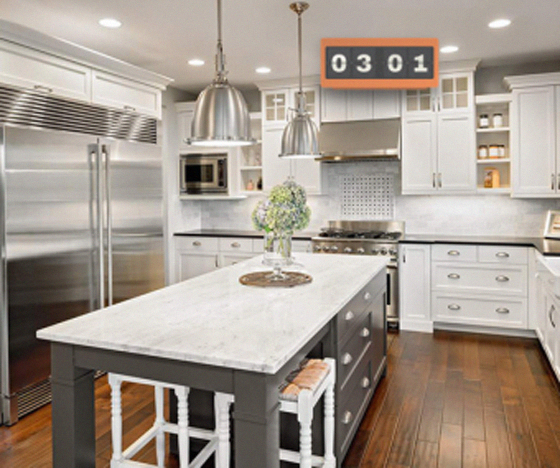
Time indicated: 3:01
